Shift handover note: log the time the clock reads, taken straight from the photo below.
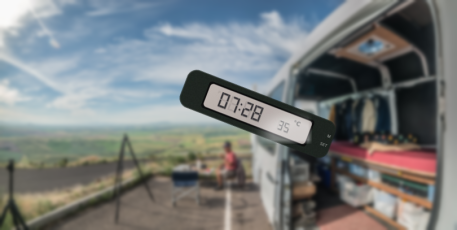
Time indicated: 7:28
